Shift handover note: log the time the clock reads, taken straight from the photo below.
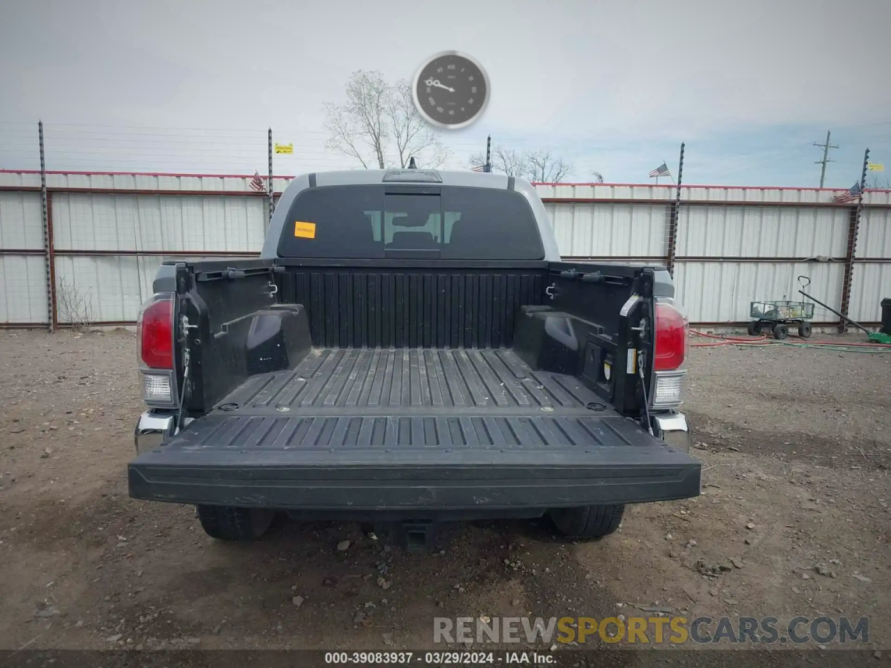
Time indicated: 9:48
